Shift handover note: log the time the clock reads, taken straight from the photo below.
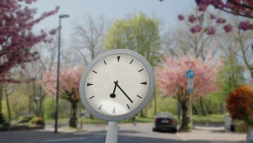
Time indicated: 6:23
